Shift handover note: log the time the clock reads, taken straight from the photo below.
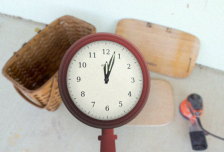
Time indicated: 12:03
